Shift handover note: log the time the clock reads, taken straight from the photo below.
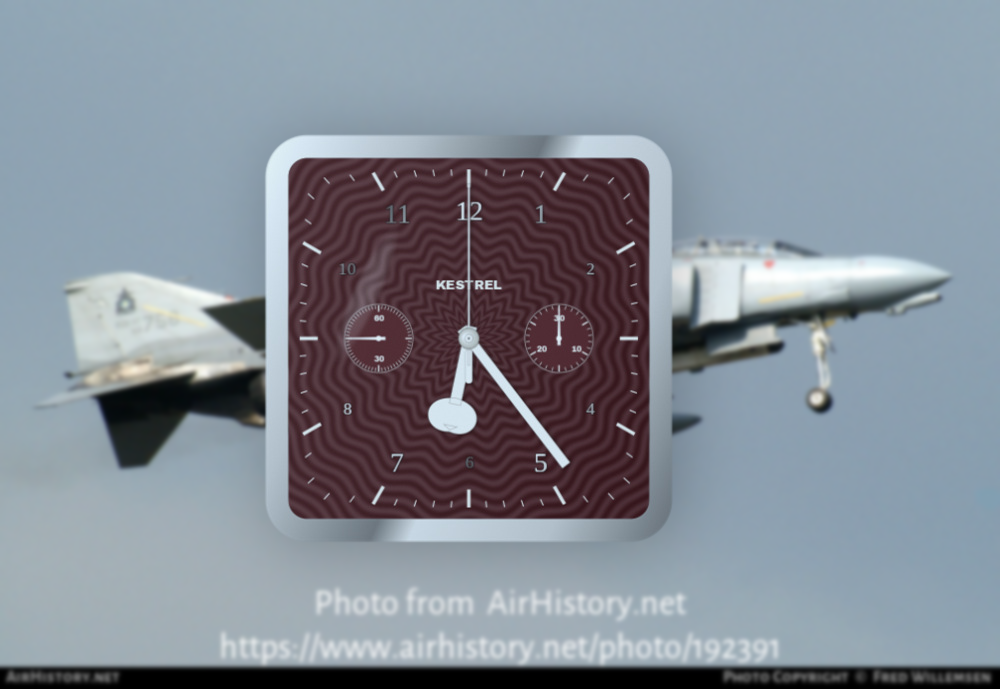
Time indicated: 6:23:45
